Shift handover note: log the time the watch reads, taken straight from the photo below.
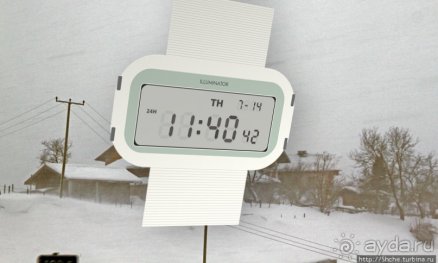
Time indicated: 11:40:42
